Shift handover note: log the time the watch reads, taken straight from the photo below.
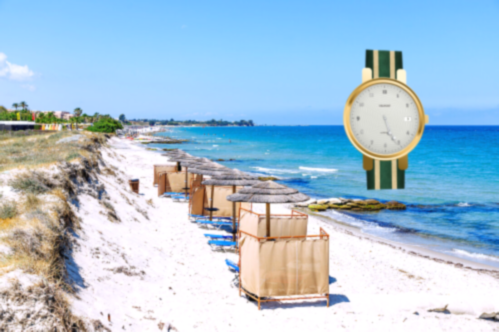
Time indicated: 5:26
